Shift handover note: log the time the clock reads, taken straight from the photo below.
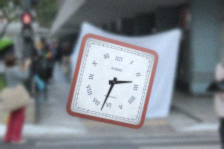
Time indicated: 2:32
